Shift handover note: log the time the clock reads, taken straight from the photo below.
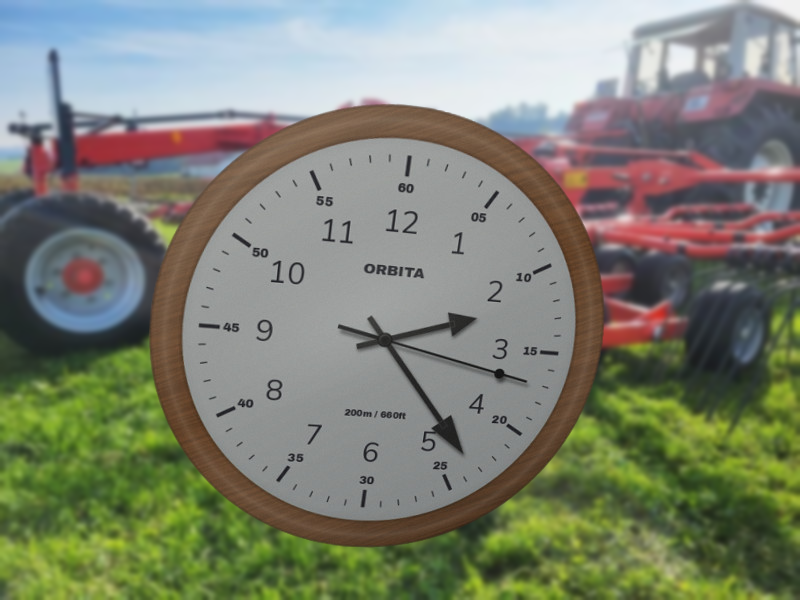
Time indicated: 2:23:17
